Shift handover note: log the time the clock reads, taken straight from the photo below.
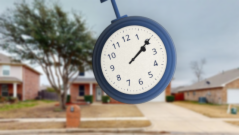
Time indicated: 2:10
